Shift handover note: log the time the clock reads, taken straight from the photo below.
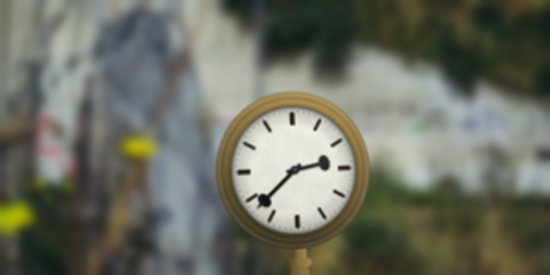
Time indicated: 2:38
